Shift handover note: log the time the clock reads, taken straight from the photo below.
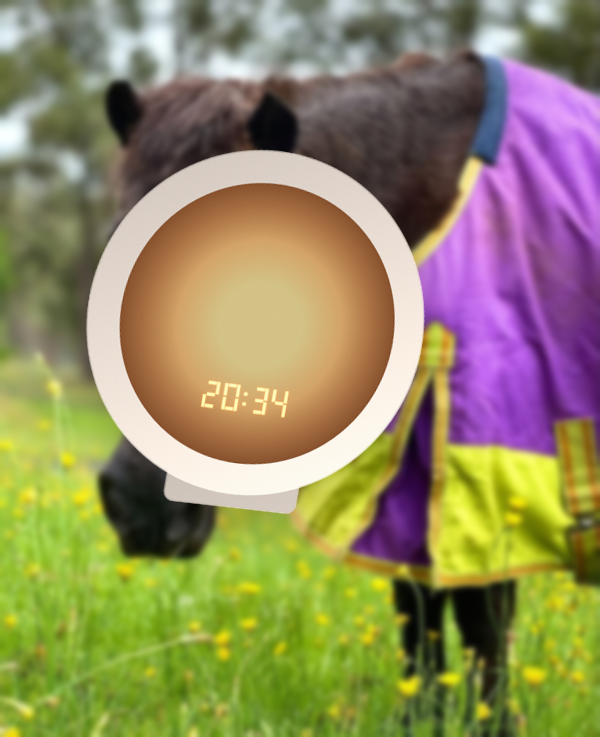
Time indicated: 20:34
